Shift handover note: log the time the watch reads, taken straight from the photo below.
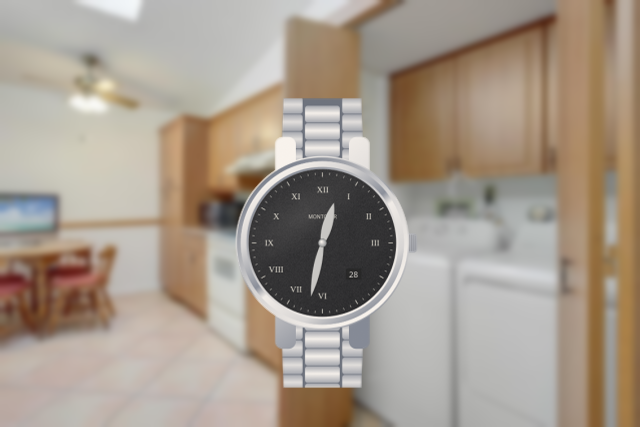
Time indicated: 12:32
